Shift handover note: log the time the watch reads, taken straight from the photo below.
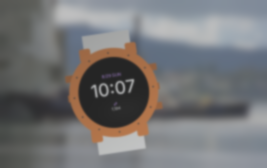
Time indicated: 10:07
